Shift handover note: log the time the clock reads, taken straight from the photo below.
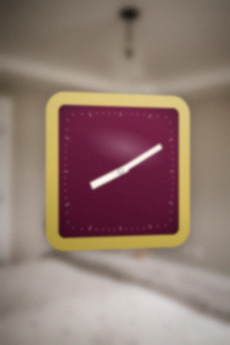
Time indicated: 8:10
